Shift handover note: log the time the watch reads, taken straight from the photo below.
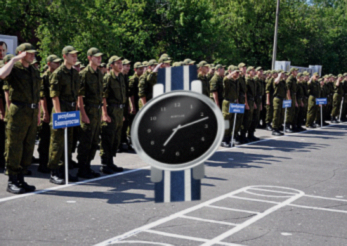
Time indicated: 7:12
